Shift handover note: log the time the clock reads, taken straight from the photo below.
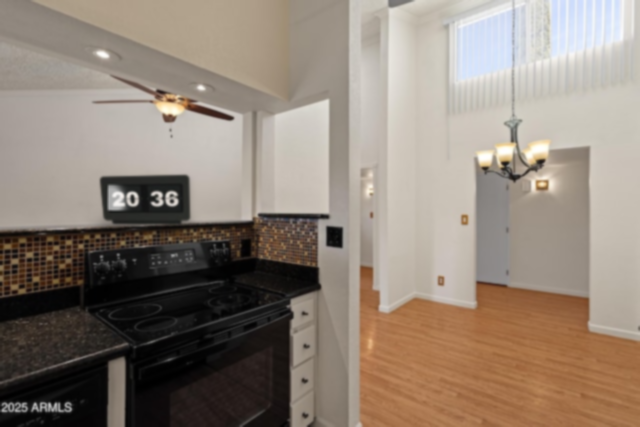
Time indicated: 20:36
